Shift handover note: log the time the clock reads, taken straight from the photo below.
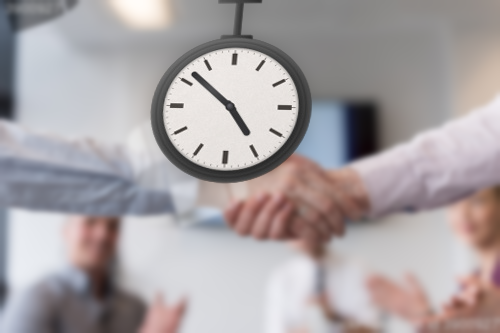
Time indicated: 4:52
